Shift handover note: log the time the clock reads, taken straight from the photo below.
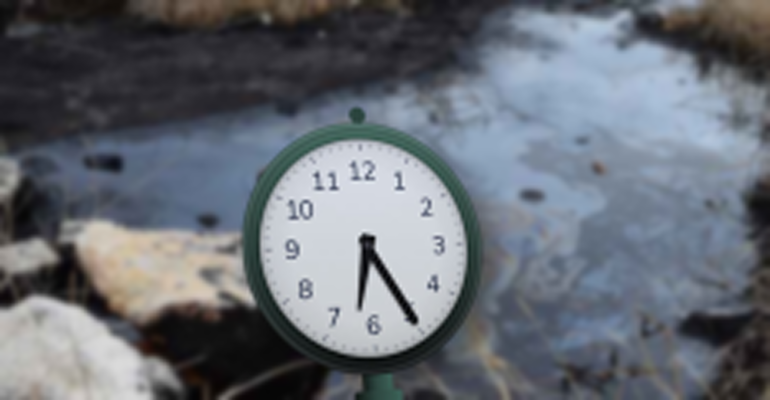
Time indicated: 6:25
